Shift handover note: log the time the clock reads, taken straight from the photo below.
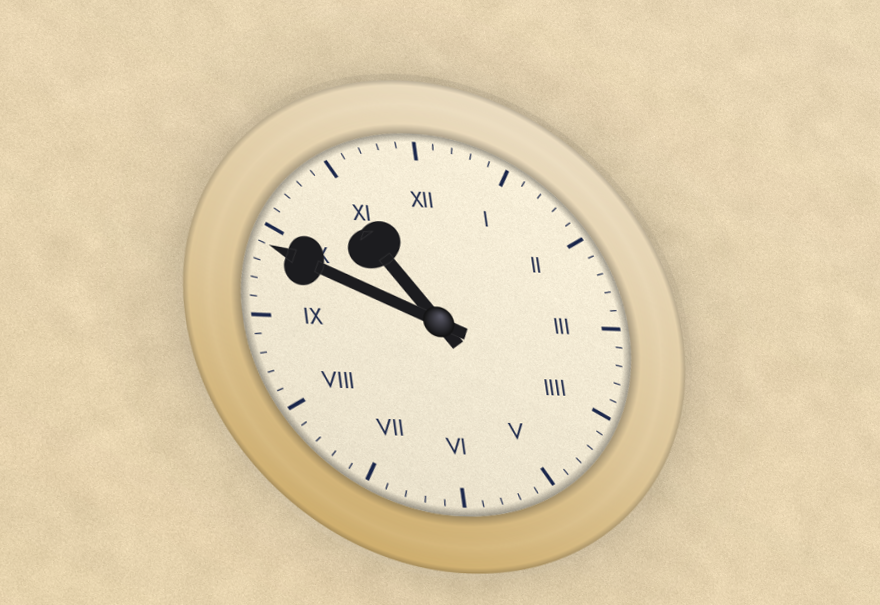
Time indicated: 10:49
